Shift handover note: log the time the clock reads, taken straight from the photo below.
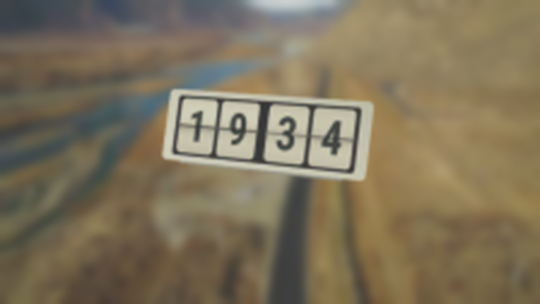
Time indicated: 19:34
